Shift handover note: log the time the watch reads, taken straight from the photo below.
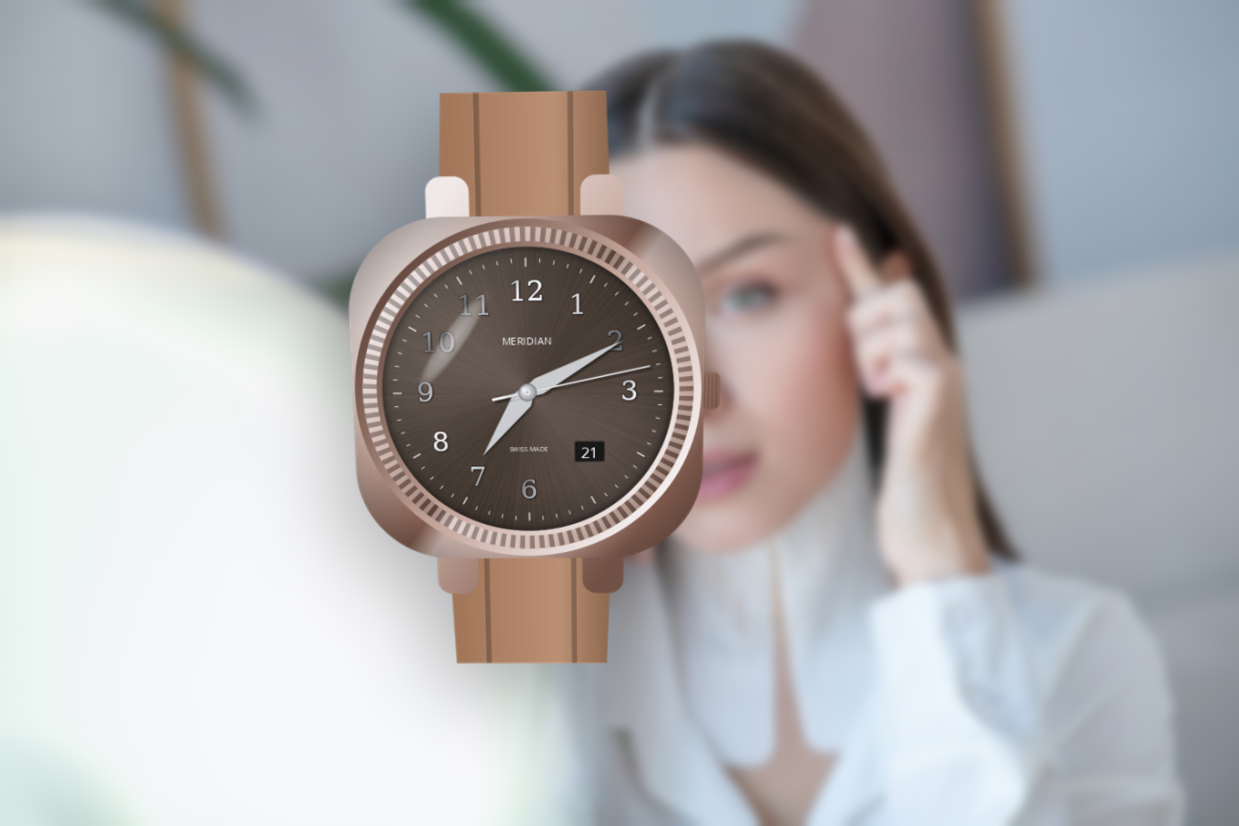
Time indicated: 7:10:13
